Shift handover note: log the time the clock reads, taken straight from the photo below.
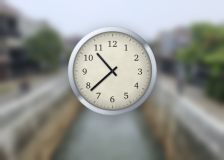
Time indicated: 10:38
